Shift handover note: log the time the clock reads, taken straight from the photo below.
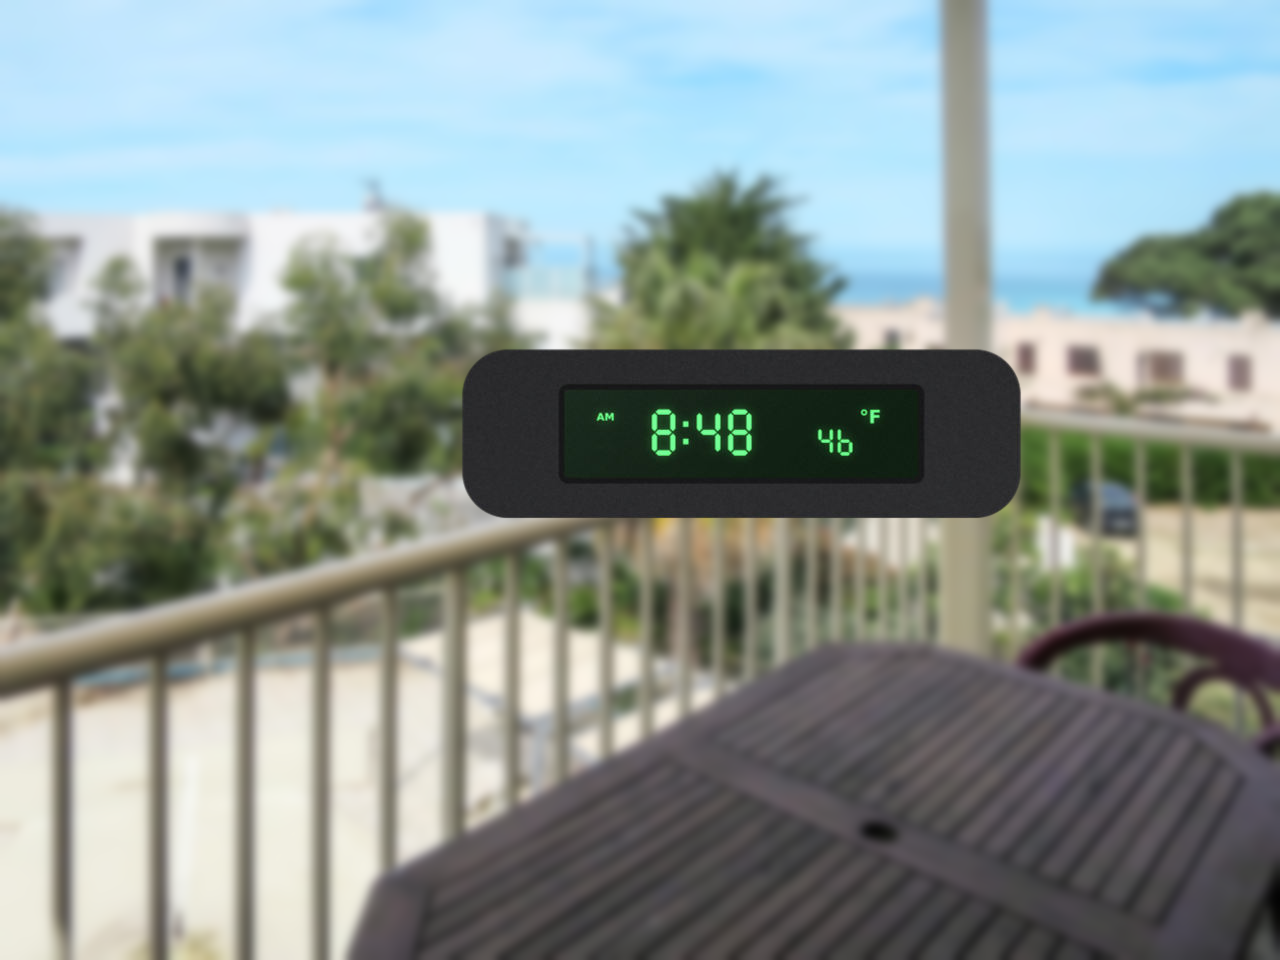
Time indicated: 8:48
